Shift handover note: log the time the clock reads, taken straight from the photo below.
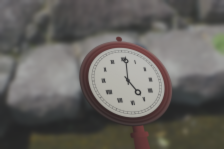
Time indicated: 5:01
